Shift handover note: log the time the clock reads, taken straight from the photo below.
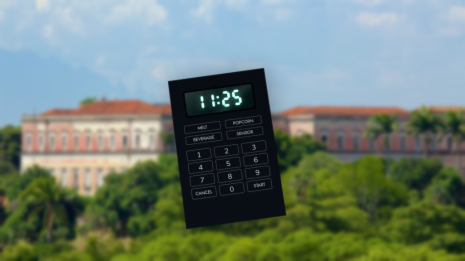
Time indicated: 11:25
